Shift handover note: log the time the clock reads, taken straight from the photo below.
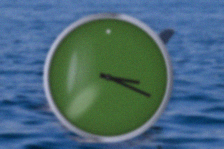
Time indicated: 3:19
